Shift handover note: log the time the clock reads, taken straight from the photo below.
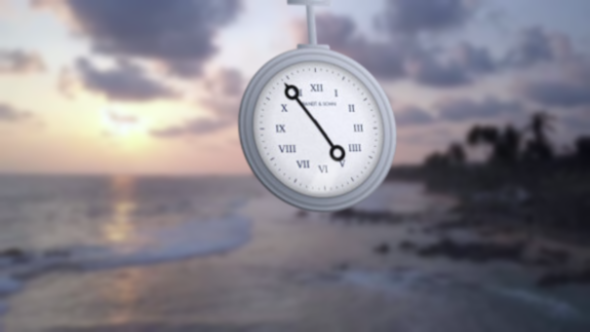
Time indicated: 4:54
